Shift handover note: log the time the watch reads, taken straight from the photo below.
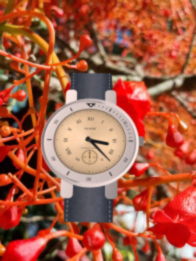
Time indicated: 3:23
